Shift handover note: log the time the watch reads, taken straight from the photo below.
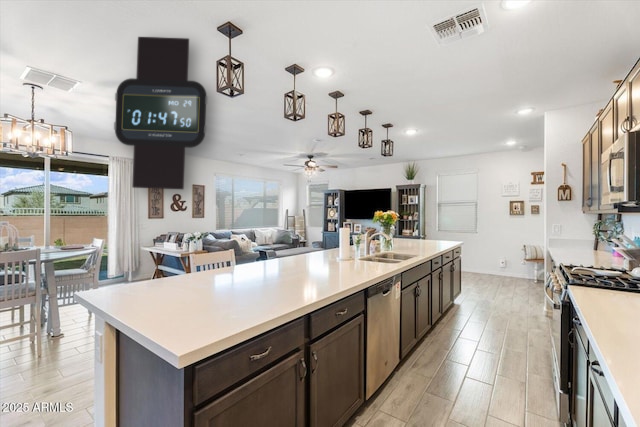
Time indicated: 1:47:50
